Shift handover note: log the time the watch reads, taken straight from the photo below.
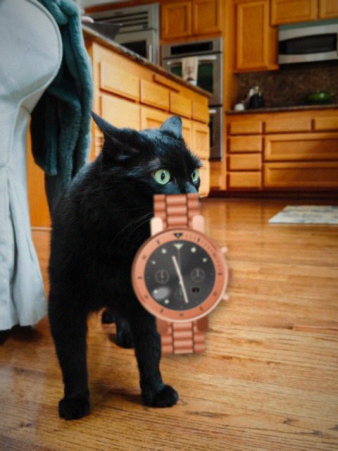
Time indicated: 11:28
